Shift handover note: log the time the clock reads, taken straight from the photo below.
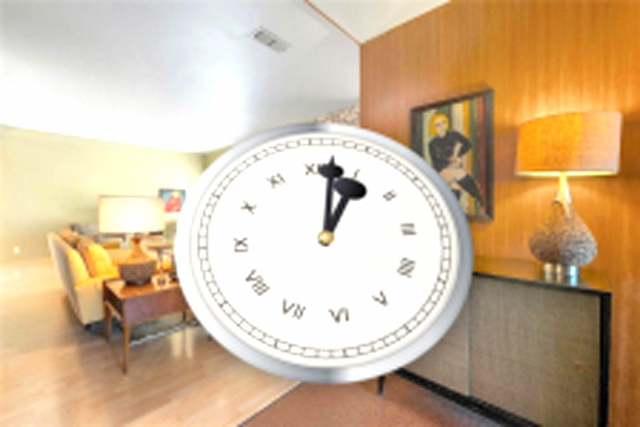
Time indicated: 1:02
